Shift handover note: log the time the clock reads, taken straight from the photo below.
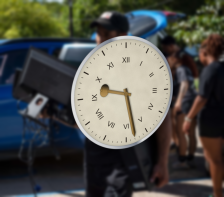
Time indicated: 9:28
